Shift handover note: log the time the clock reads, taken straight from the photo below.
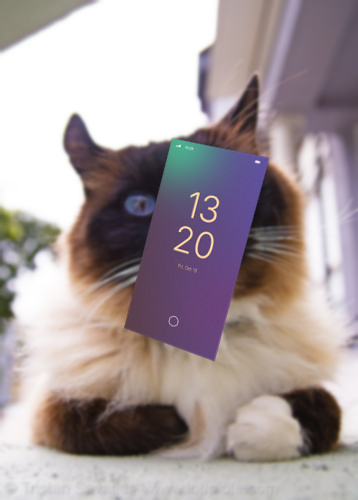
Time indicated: 13:20
